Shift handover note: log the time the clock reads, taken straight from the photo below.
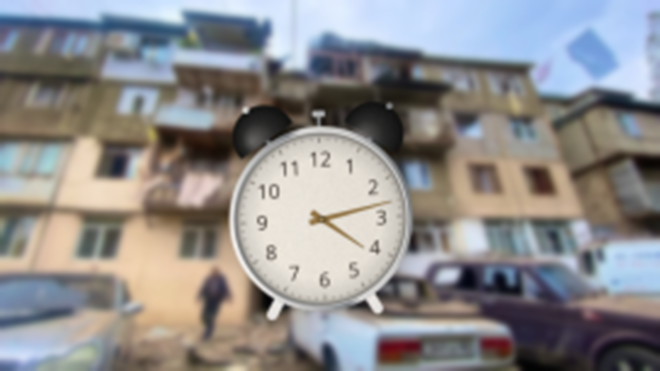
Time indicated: 4:13
